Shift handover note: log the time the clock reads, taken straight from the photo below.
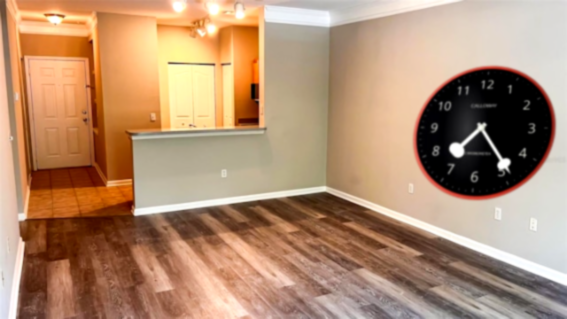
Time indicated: 7:24
